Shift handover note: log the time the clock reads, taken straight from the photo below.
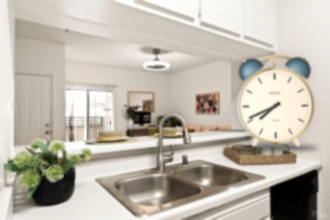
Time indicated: 7:41
